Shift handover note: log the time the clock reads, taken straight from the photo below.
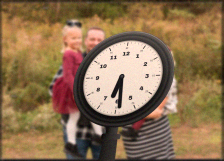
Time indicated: 6:29
